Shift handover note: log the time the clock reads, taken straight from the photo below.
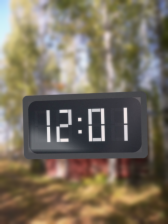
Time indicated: 12:01
